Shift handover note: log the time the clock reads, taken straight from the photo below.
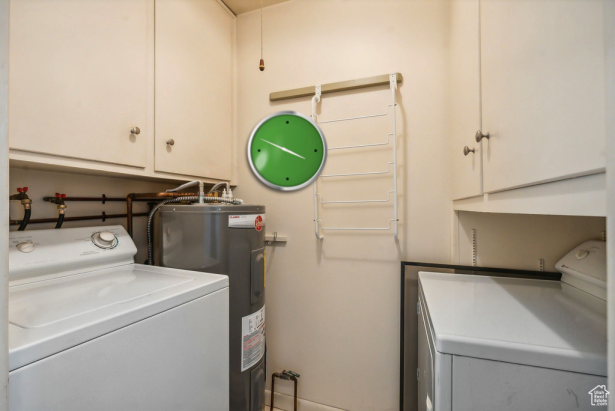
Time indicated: 3:49
